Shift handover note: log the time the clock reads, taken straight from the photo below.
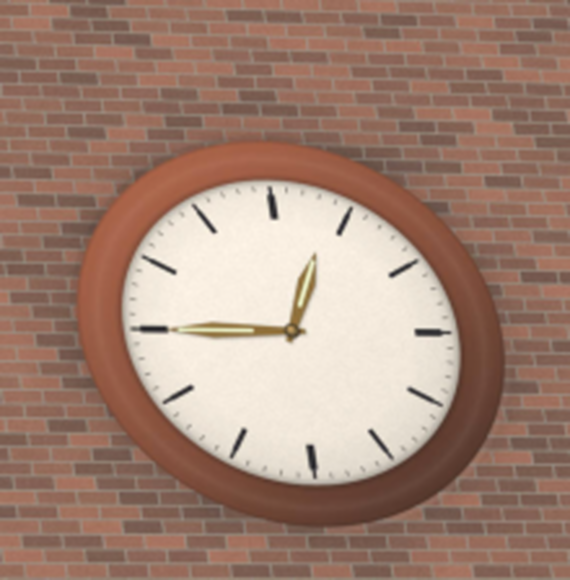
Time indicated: 12:45
